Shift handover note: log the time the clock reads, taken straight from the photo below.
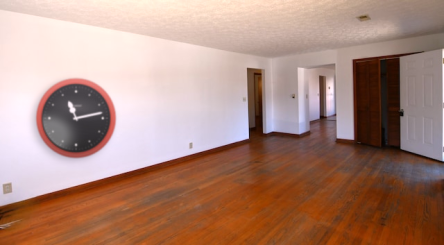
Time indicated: 11:13
